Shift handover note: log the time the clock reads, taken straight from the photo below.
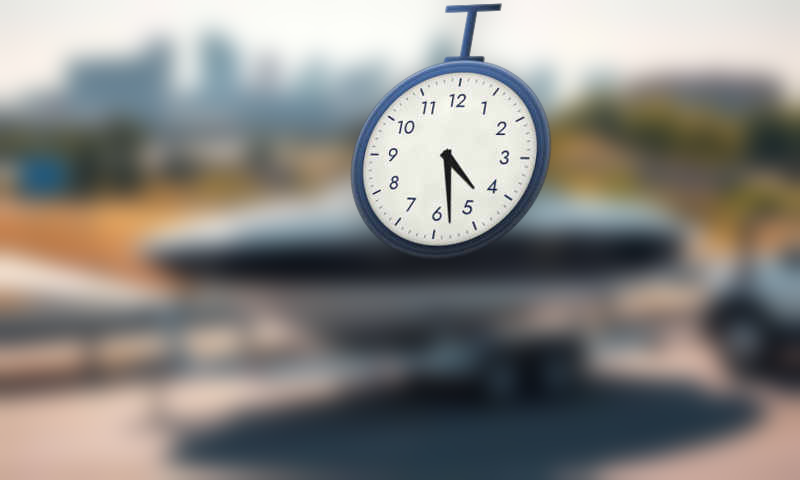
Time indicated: 4:28
